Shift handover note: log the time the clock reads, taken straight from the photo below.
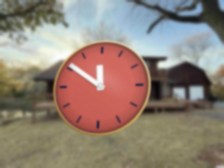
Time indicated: 11:51
